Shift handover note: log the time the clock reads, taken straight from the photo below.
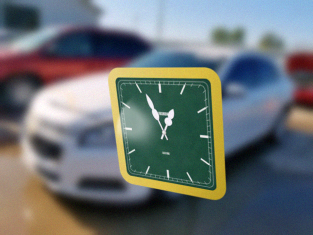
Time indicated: 12:56
